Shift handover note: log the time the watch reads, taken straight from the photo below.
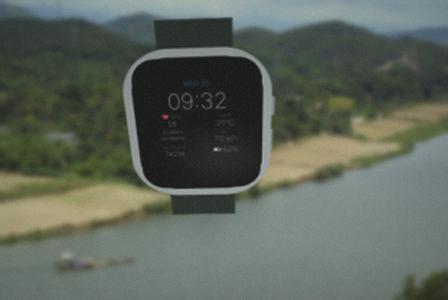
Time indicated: 9:32
